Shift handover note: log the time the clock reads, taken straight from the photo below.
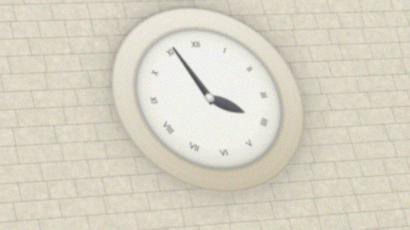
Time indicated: 3:56
